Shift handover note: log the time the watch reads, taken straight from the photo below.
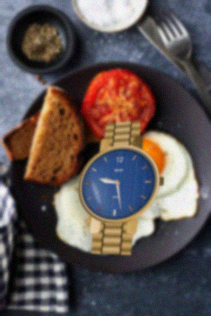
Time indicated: 9:28
